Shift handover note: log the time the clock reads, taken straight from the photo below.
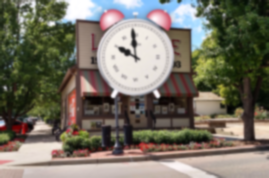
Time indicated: 9:59
